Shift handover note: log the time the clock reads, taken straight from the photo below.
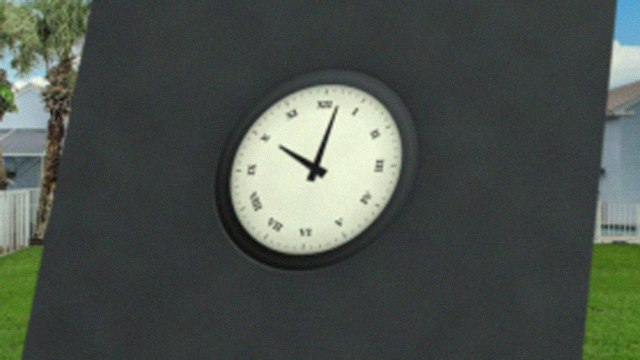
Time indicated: 10:02
